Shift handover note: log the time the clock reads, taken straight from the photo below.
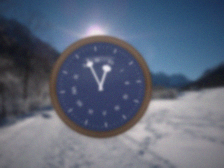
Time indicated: 11:52
